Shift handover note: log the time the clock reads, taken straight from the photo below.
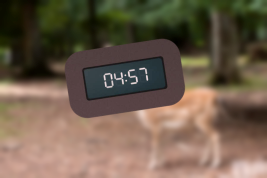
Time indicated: 4:57
